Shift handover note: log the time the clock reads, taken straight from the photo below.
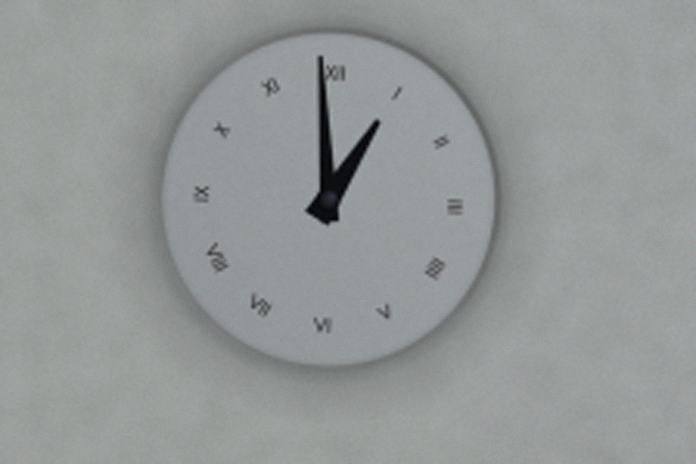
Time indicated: 12:59
